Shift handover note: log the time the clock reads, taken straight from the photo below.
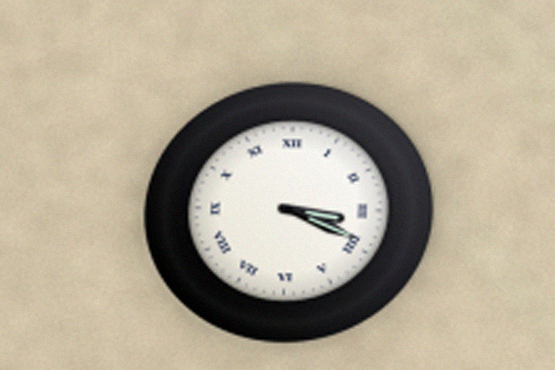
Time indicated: 3:19
